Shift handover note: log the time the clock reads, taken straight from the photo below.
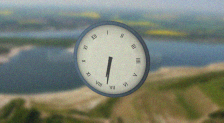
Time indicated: 7:37
